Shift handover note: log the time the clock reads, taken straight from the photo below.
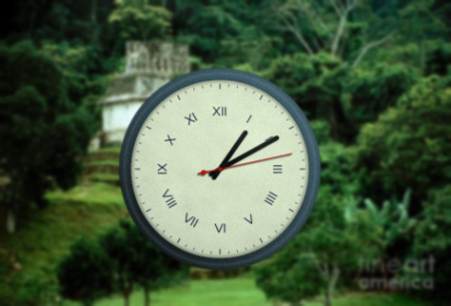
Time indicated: 1:10:13
